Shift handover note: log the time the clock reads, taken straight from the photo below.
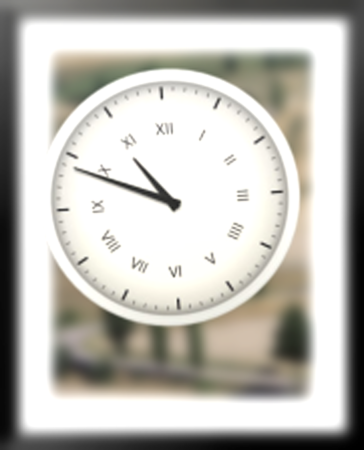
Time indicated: 10:49
